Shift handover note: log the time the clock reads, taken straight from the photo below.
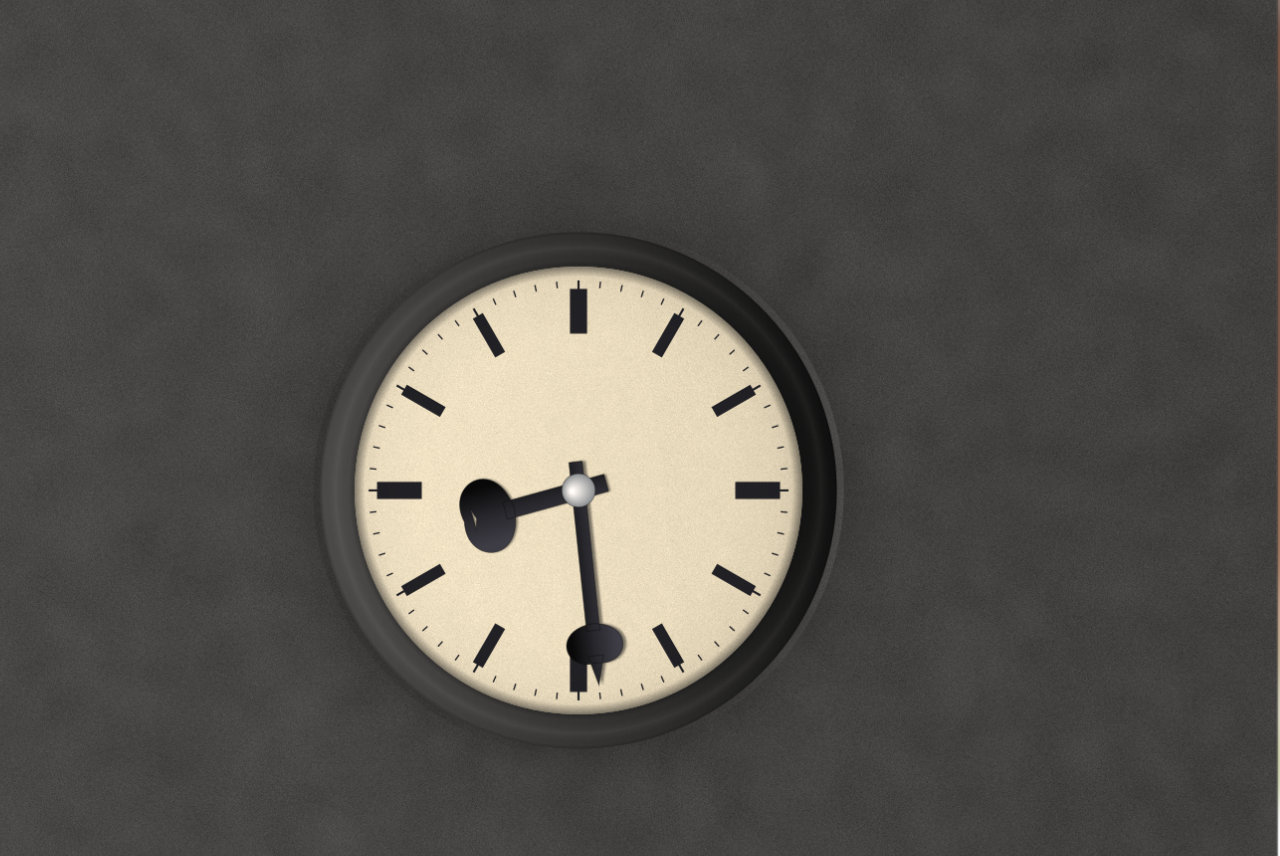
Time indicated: 8:29
